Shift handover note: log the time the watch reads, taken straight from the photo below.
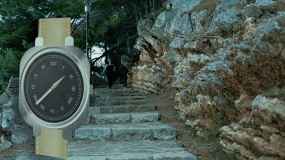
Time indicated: 1:38
